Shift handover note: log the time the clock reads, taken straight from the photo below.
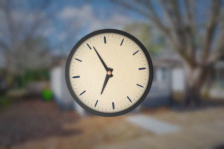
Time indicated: 6:56
